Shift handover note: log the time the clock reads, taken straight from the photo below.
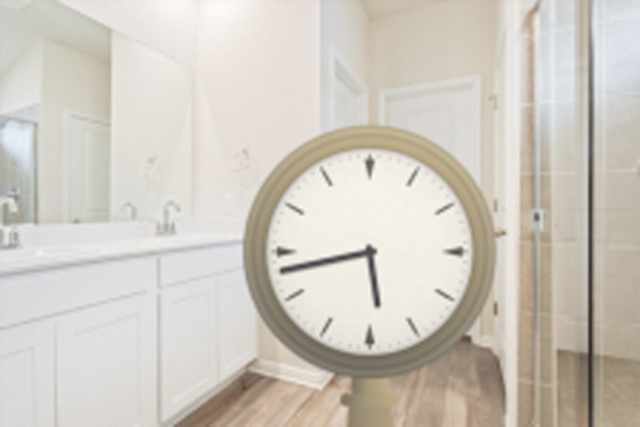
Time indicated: 5:43
